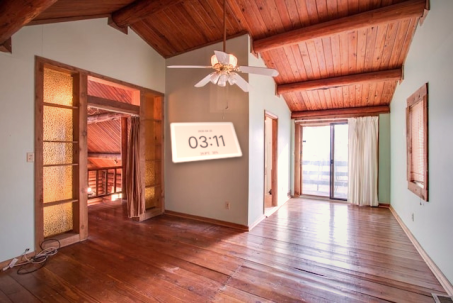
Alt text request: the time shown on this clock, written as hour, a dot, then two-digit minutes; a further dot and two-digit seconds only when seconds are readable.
3.11
